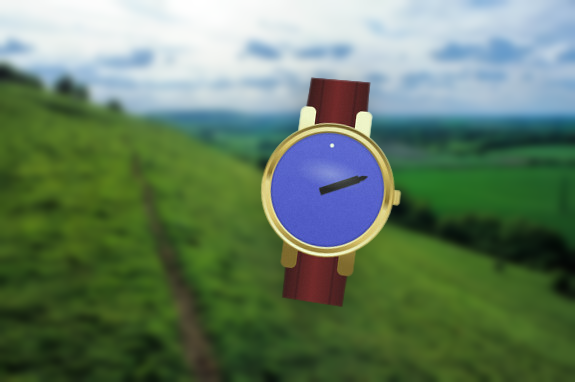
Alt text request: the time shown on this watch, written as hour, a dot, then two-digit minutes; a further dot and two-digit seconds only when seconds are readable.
2.11
